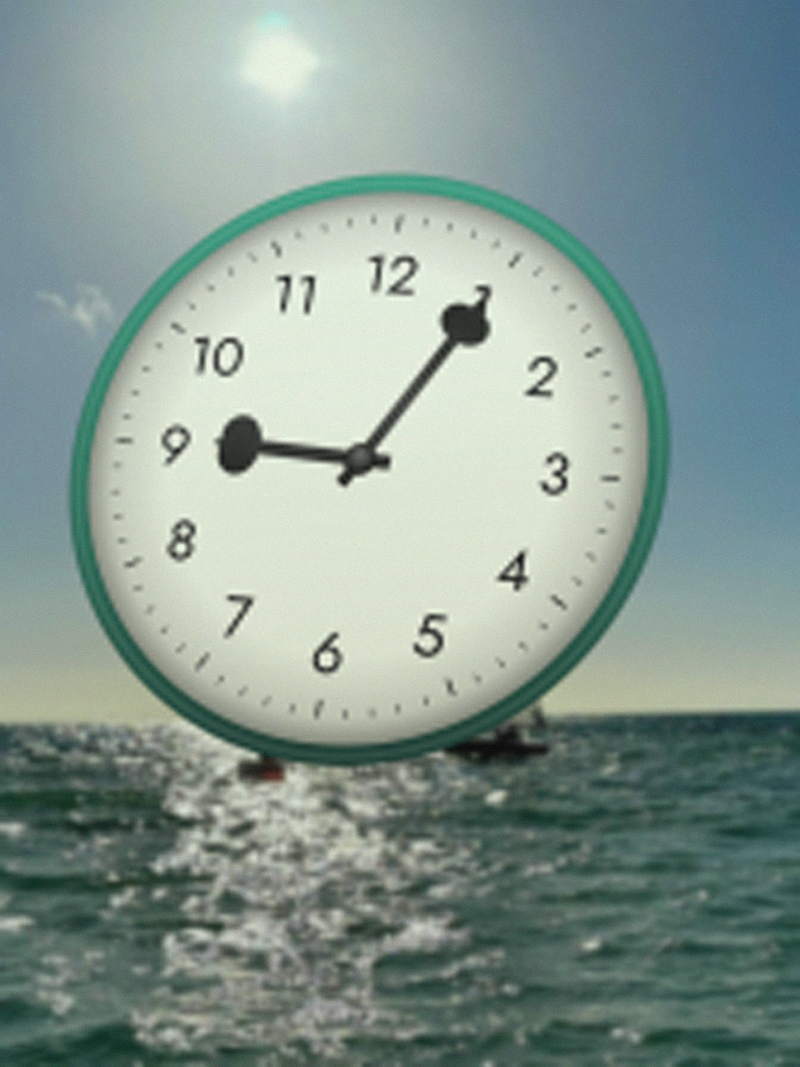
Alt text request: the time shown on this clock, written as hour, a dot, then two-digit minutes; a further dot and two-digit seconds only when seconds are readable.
9.05
